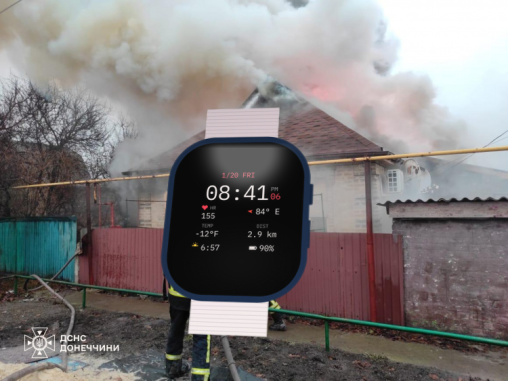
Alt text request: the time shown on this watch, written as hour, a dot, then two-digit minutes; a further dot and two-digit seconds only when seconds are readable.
8.41.06
